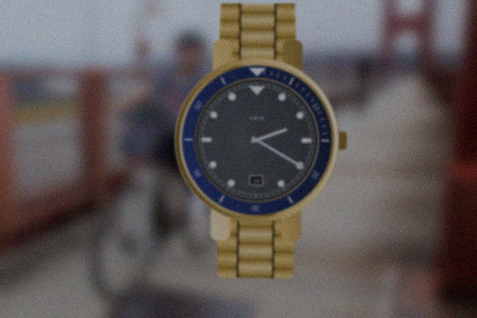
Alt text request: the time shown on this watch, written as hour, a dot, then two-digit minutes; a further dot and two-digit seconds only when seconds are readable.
2.20
